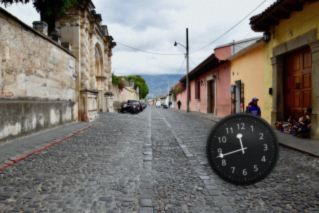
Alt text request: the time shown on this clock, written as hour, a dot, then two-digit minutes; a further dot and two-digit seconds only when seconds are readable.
11.43
